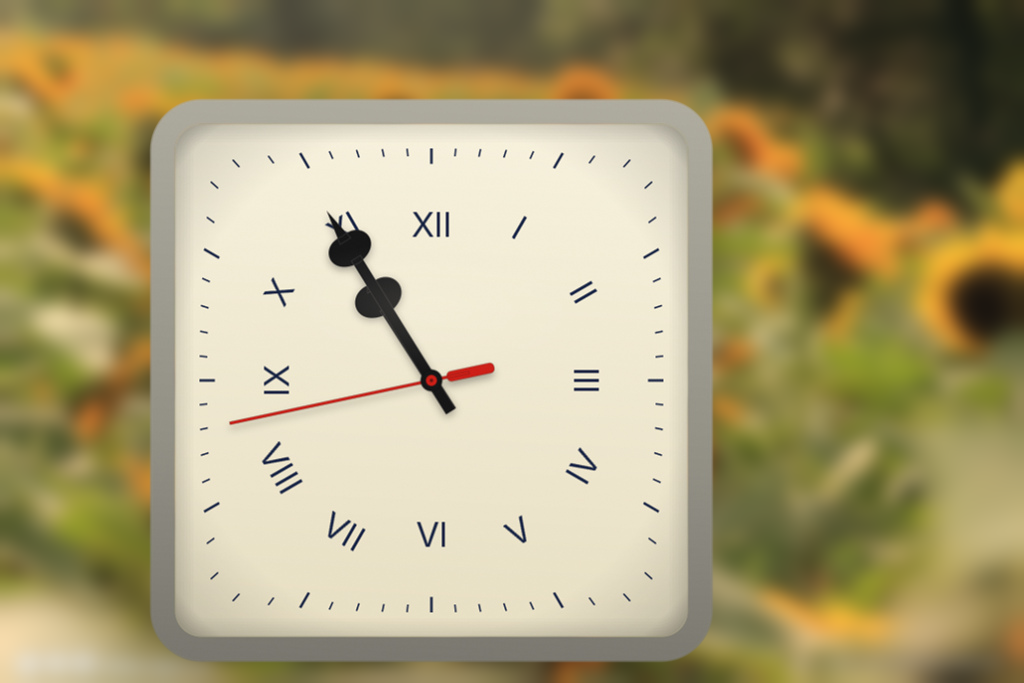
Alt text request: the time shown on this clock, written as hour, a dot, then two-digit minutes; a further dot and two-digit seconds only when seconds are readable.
10.54.43
